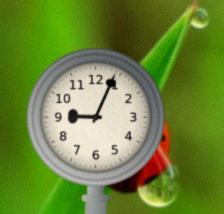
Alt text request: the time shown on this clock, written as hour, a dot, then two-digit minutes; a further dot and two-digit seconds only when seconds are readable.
9.04
